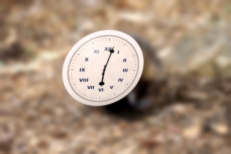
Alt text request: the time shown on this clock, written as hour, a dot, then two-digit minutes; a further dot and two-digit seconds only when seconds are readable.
6.02
